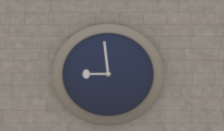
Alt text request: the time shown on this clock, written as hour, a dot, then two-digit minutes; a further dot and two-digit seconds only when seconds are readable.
8.59
